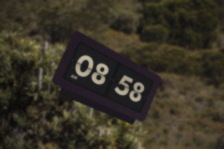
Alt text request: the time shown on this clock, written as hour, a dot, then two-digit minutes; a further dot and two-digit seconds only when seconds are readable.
8.58
